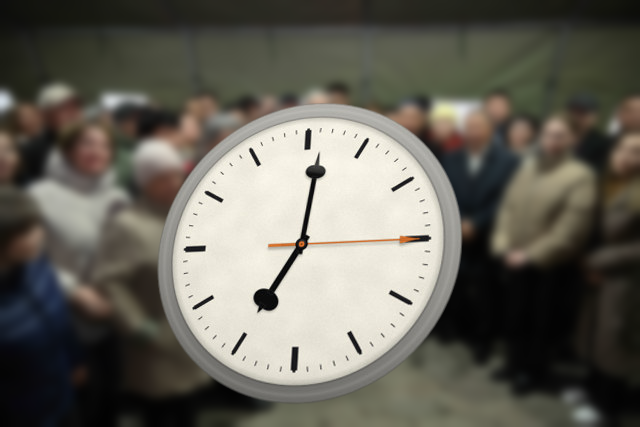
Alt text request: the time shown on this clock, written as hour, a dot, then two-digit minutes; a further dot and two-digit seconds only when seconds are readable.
7.01.15
